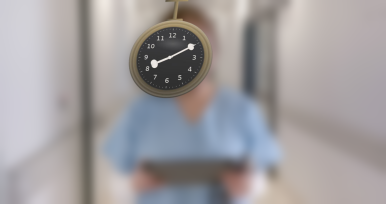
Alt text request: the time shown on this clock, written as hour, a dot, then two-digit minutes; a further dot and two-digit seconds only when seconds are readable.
8.10
